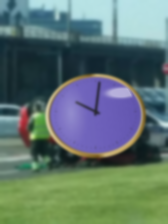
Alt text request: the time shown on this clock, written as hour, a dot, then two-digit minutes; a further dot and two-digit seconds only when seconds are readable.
10.01
